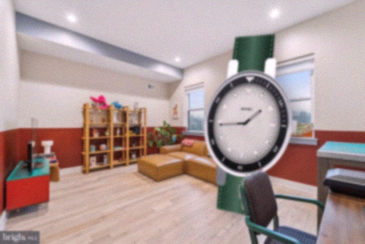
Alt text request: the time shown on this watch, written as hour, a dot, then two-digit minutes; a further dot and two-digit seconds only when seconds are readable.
1.44
